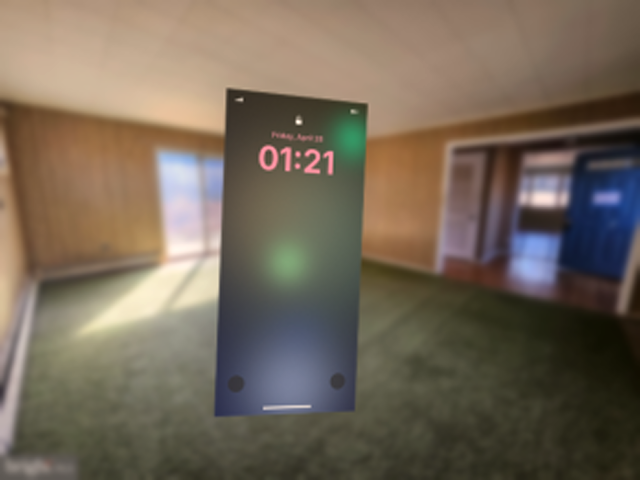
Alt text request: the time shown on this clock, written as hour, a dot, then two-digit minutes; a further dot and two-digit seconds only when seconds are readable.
1.21
